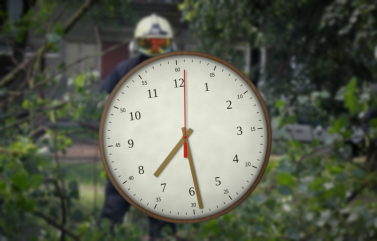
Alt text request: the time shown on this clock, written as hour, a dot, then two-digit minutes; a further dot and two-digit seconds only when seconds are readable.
7.29.01
